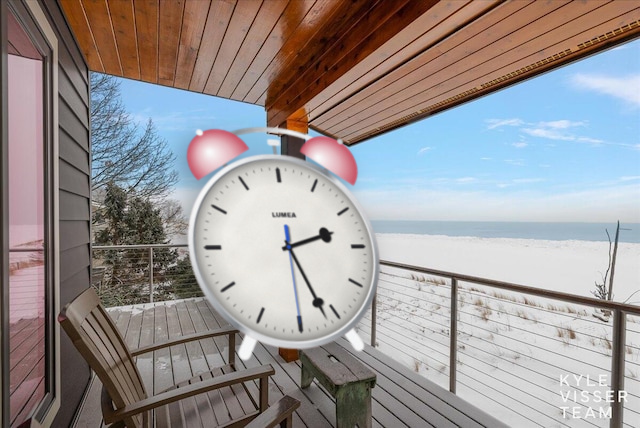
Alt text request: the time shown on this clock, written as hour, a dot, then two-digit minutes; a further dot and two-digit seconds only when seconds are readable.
2.26.30
